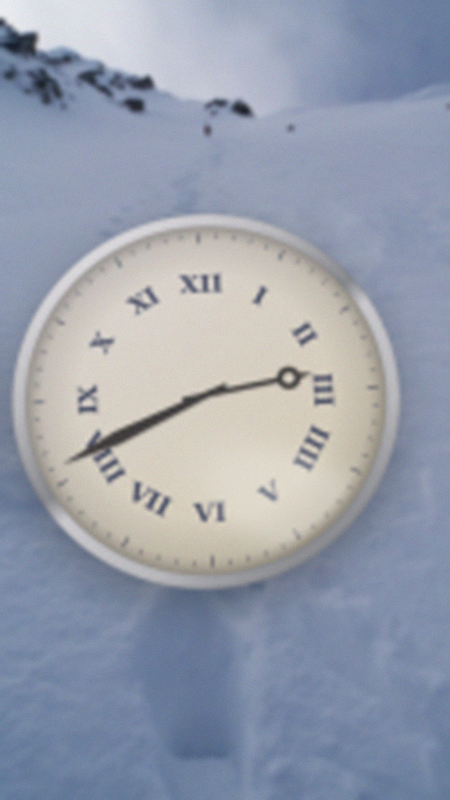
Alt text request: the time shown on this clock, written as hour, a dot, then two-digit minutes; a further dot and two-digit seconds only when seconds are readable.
2.41
